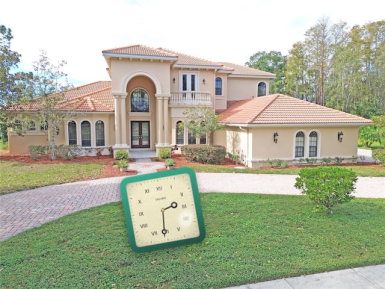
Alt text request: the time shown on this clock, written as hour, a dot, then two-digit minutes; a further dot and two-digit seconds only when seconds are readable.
2.31
